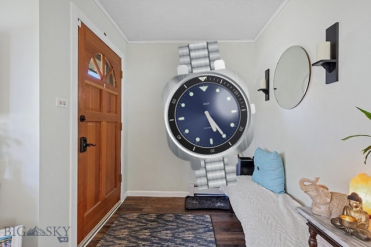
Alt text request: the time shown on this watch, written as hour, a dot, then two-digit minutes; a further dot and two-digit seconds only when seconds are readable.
5.25
